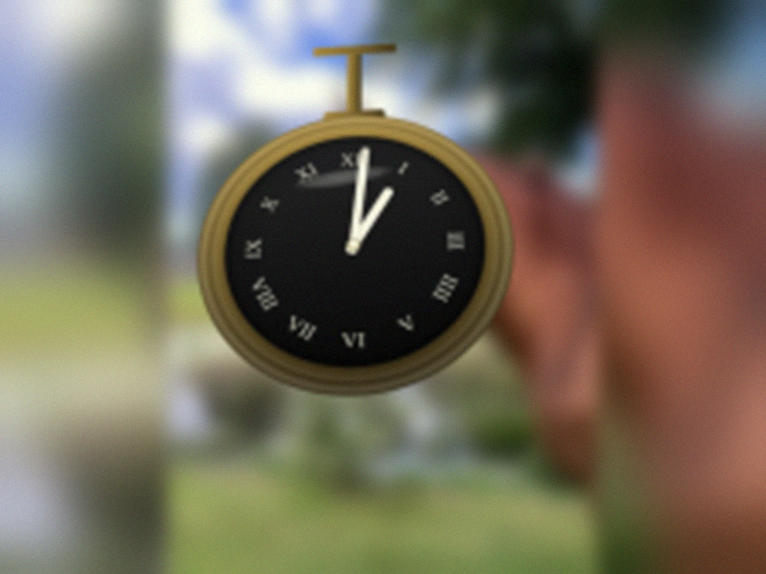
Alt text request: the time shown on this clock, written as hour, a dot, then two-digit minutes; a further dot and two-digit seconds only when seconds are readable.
1.01
